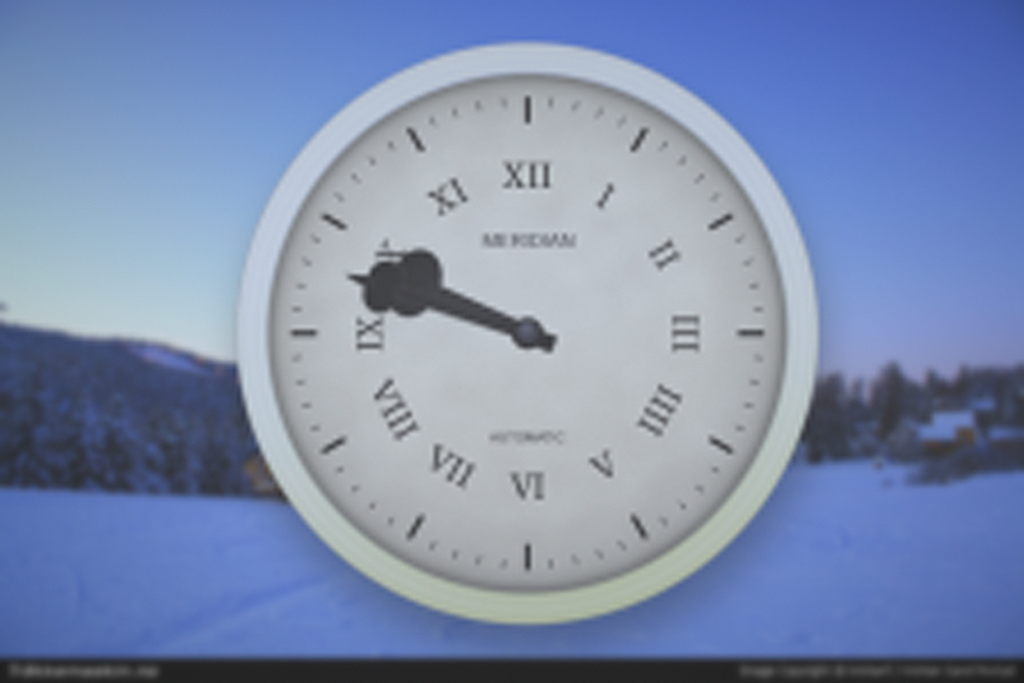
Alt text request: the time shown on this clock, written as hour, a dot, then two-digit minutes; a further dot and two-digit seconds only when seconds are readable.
9.48
